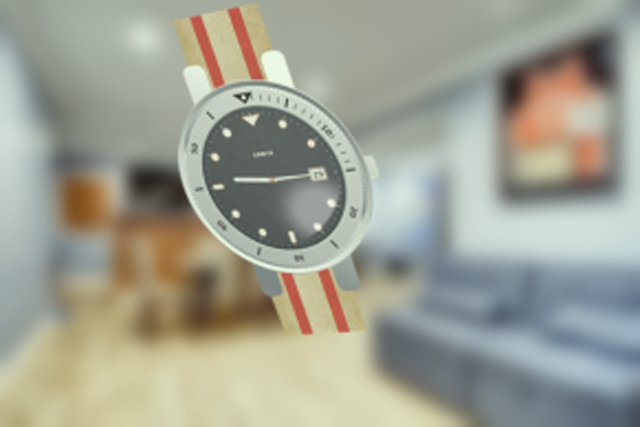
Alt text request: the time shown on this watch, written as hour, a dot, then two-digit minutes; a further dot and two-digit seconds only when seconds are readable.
9.15
